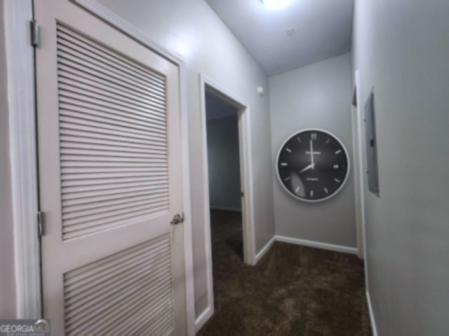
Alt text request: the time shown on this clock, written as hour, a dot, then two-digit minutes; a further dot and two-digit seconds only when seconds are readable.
7.59
